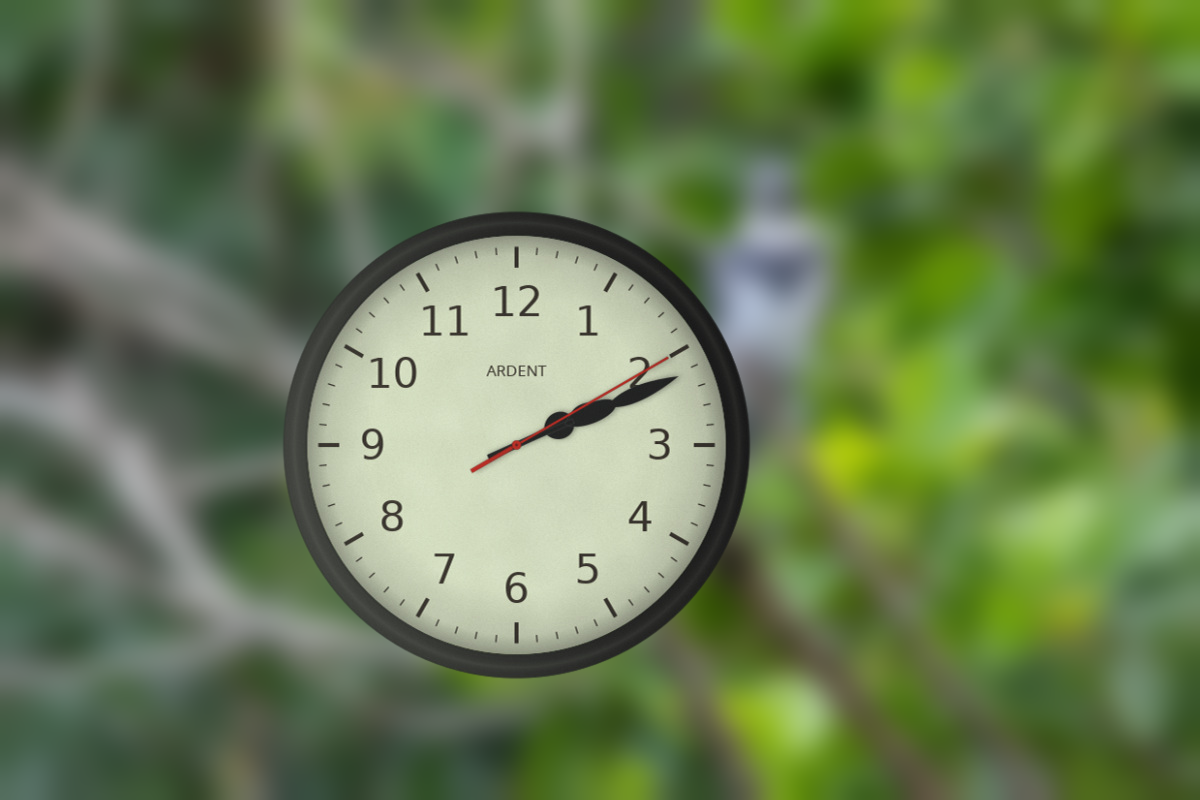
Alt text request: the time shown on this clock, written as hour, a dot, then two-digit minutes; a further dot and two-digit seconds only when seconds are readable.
2.11.10
